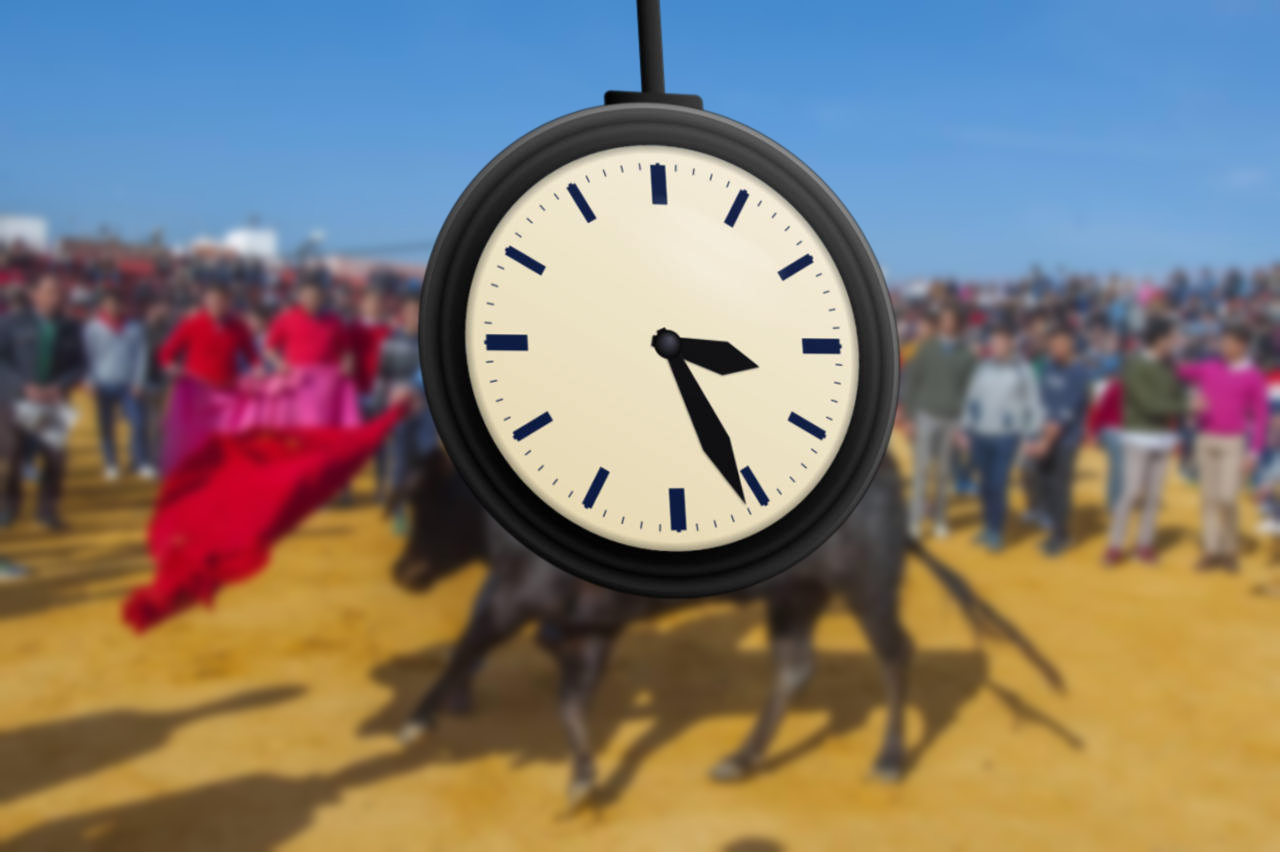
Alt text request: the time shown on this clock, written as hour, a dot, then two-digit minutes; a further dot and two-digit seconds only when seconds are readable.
3.26
